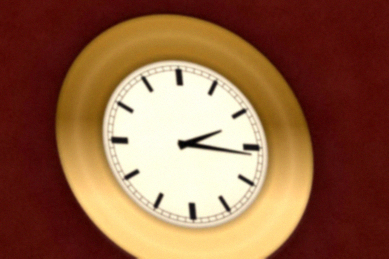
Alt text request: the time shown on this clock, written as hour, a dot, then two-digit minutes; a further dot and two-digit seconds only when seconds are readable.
2.16
